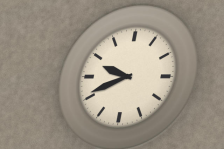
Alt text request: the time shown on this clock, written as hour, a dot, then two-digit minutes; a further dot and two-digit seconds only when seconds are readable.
9.41
